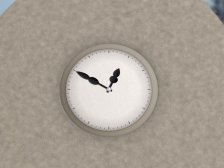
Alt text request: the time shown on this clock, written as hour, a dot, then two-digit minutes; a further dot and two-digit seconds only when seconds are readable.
12.50
